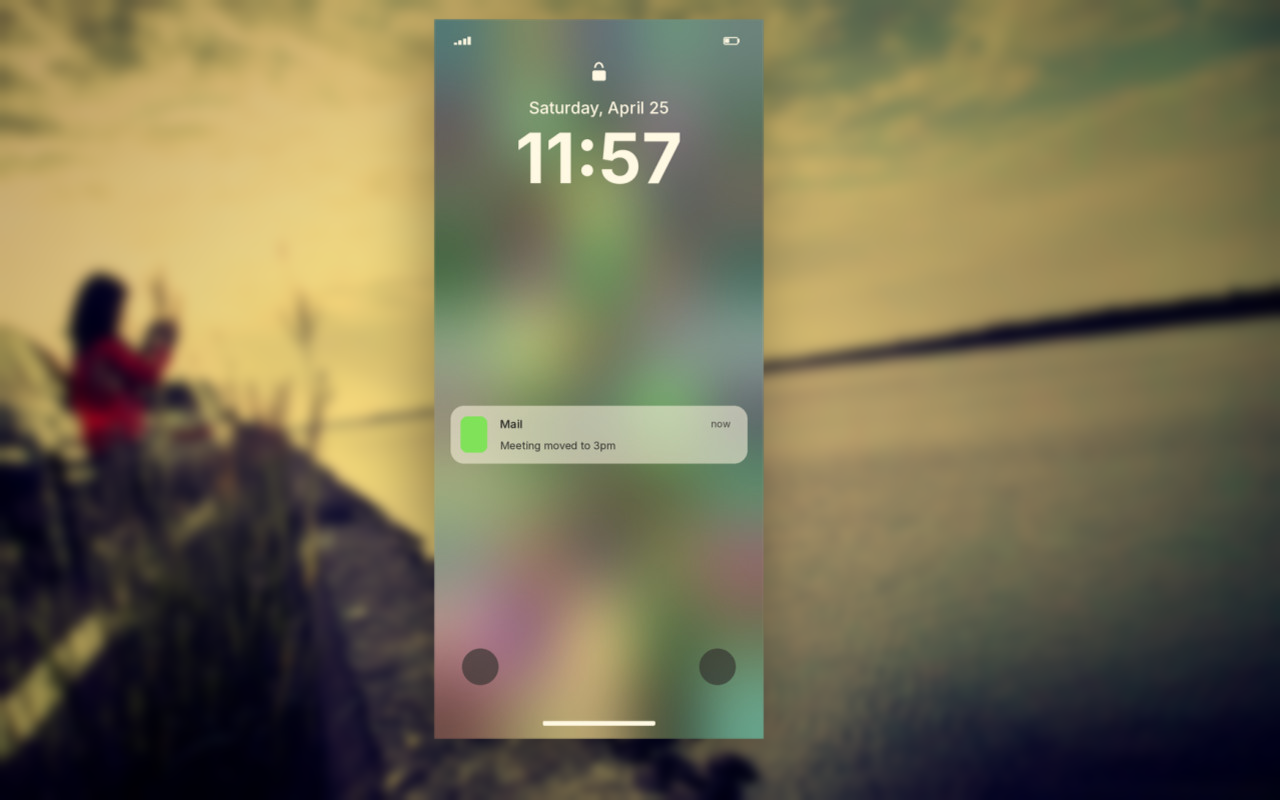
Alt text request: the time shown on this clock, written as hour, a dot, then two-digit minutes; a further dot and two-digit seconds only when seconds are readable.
11.57
